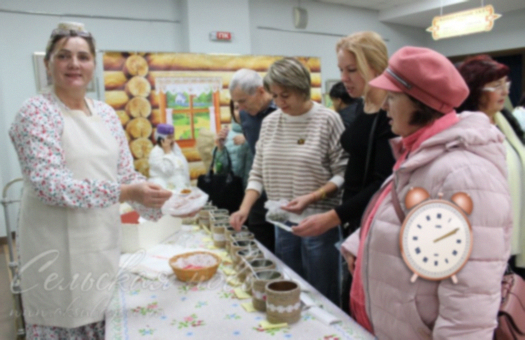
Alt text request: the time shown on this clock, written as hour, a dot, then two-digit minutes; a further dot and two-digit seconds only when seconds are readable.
2.10
